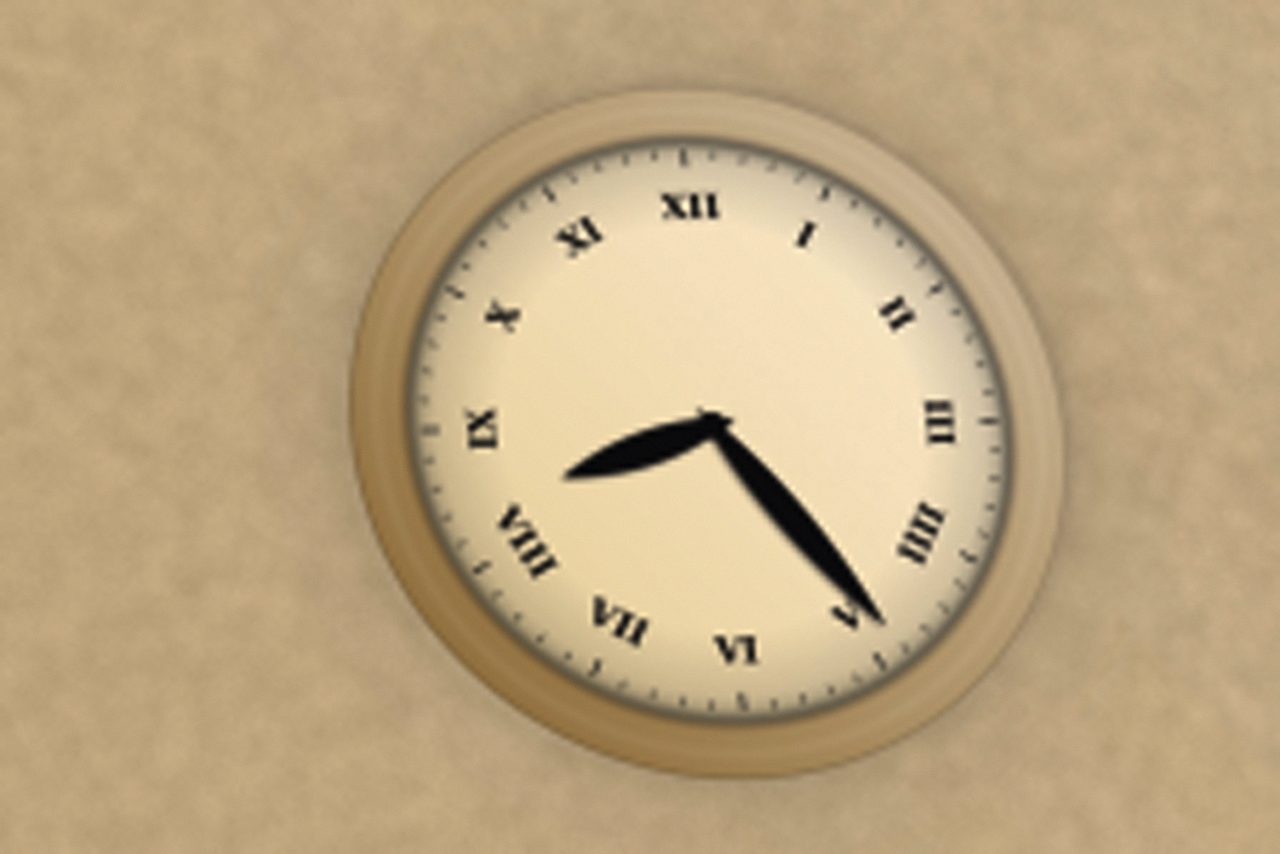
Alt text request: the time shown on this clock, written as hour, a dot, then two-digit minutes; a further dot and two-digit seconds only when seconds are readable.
8.24
